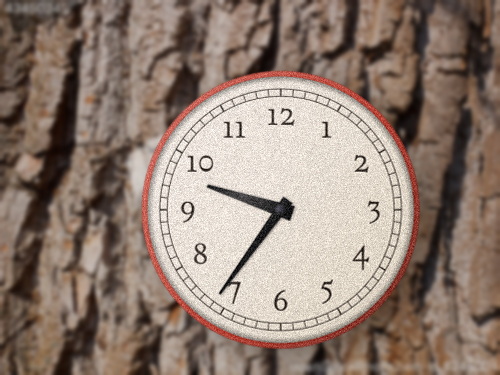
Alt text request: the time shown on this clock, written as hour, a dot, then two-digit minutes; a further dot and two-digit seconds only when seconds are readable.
9.36
